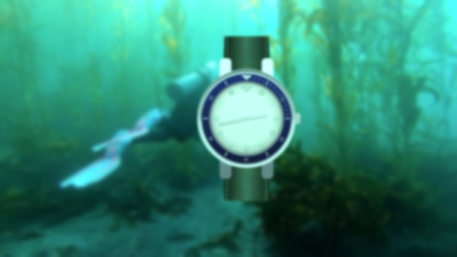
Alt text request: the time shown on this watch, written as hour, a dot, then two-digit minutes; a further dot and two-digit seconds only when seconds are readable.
2.43
